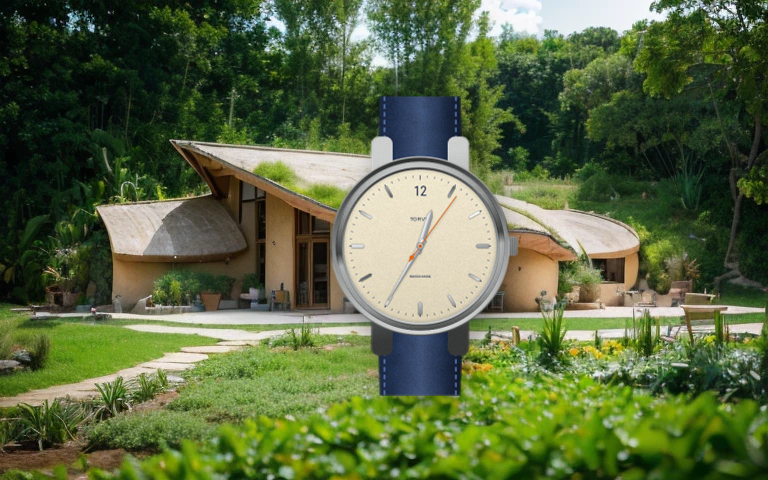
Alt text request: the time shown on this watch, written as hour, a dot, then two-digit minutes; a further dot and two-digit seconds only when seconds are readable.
12.35.06
